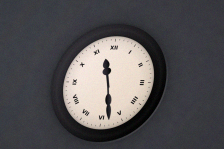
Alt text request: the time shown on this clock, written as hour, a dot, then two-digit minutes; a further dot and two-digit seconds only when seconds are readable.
11.28
